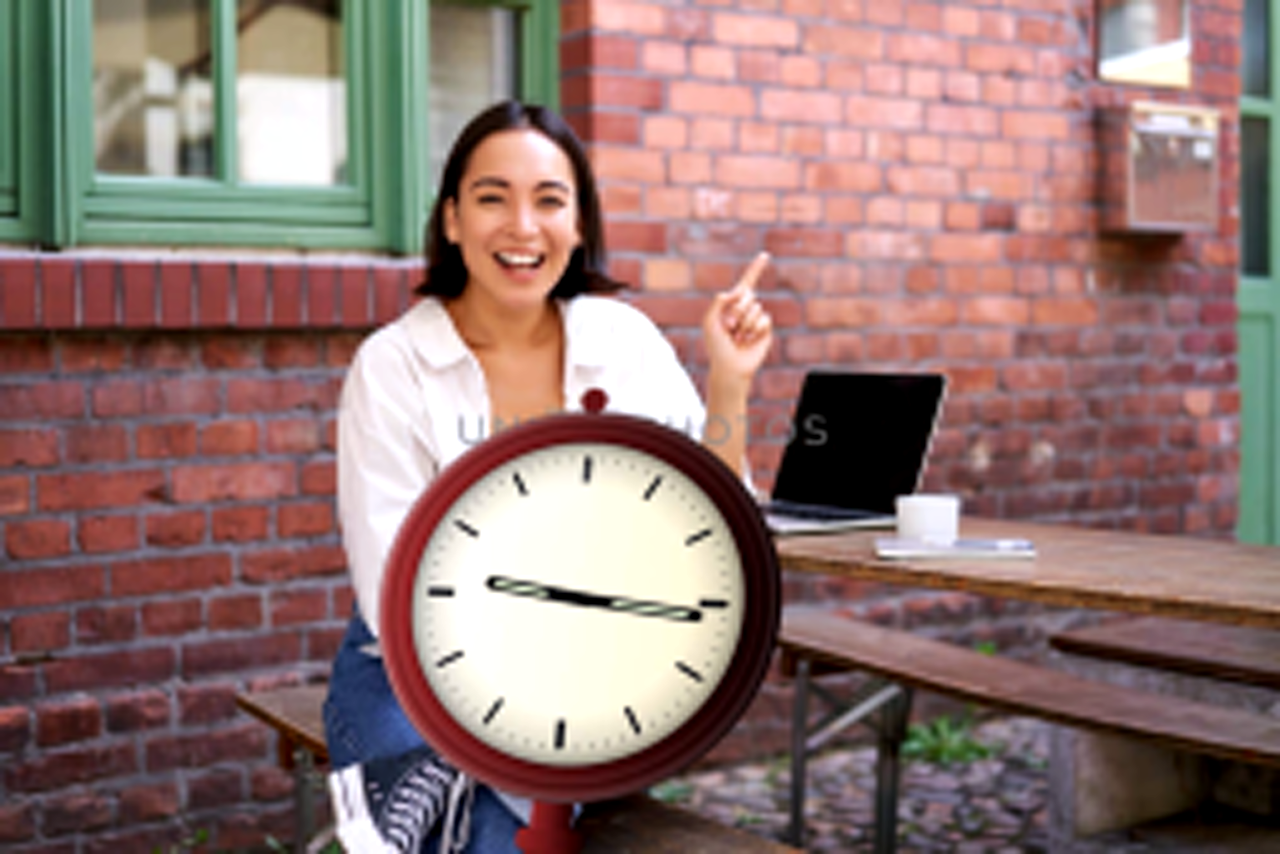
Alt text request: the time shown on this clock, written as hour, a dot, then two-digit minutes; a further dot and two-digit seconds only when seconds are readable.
9.16
